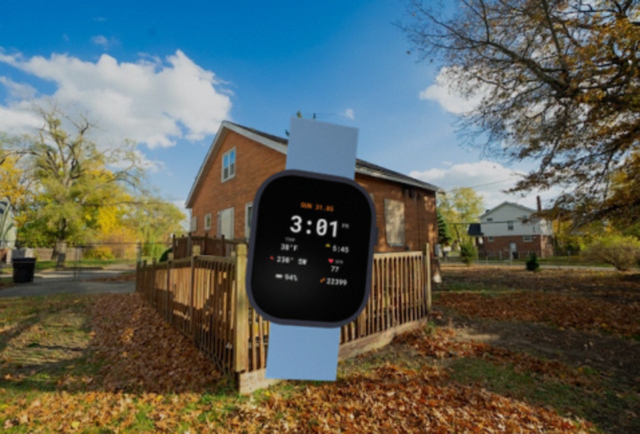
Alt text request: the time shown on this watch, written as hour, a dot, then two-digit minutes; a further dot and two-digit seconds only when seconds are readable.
3.01
